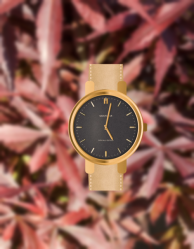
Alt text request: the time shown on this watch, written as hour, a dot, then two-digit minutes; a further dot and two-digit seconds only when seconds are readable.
5.02
